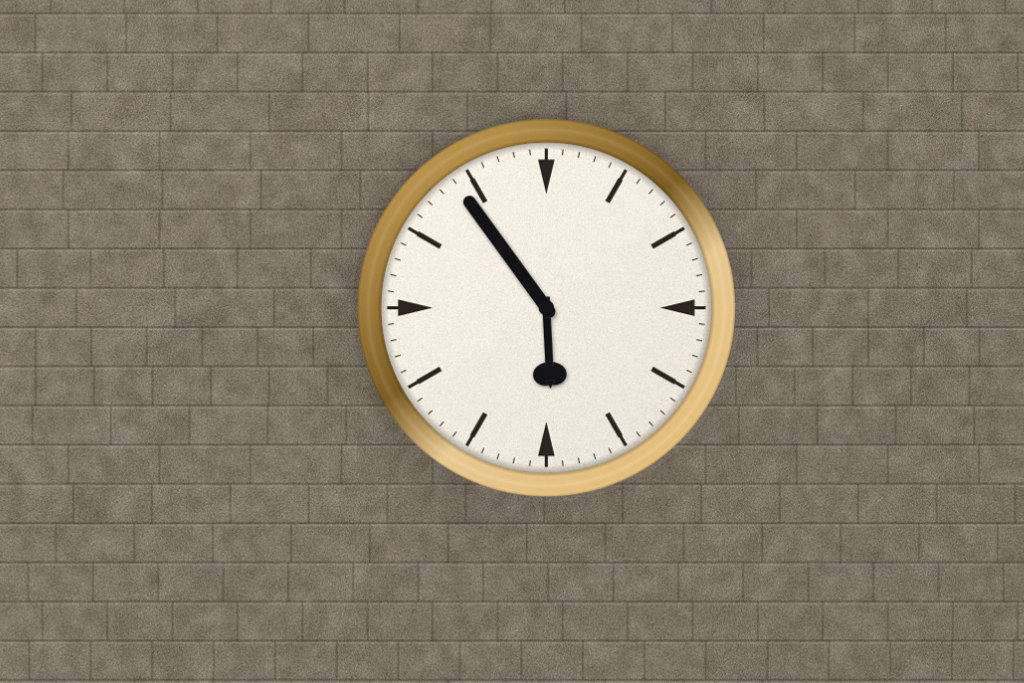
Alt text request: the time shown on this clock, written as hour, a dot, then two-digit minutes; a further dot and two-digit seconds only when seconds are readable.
5.54
